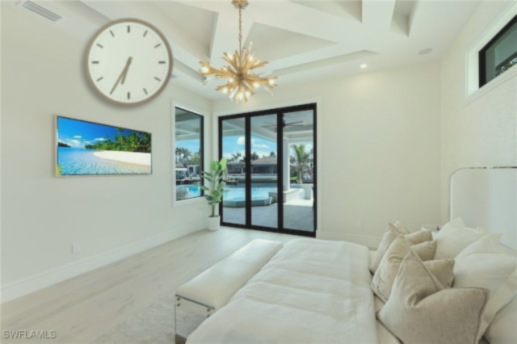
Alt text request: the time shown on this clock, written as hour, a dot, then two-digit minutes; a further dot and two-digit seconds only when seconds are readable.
6.35
